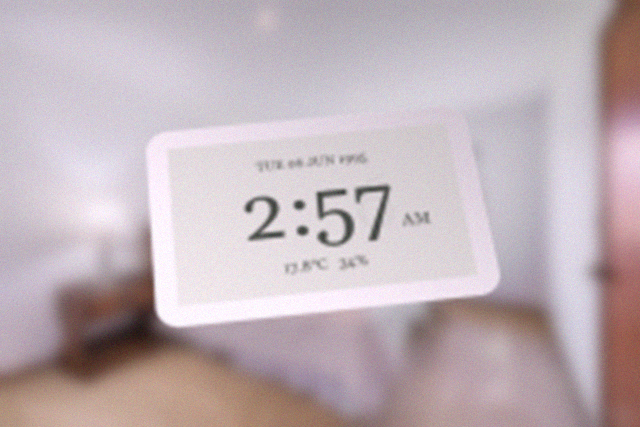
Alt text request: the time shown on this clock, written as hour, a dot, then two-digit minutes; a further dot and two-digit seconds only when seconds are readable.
2.57
